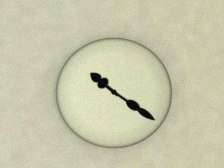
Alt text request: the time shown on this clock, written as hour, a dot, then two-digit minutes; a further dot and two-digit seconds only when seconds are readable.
10.21
